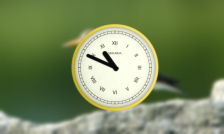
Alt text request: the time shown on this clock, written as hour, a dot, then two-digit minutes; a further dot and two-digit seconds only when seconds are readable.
10.49
